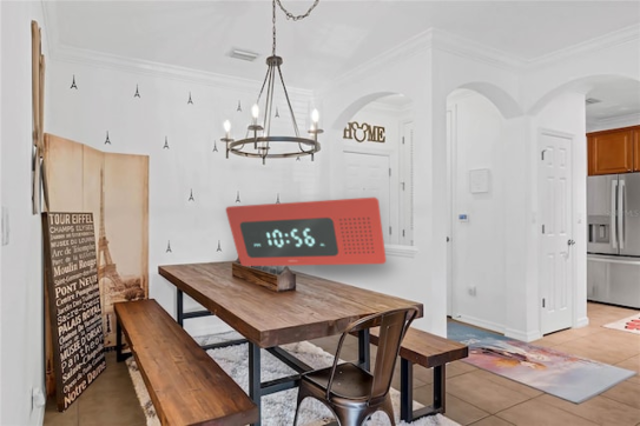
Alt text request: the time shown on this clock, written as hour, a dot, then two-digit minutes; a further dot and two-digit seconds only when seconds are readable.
10.56
